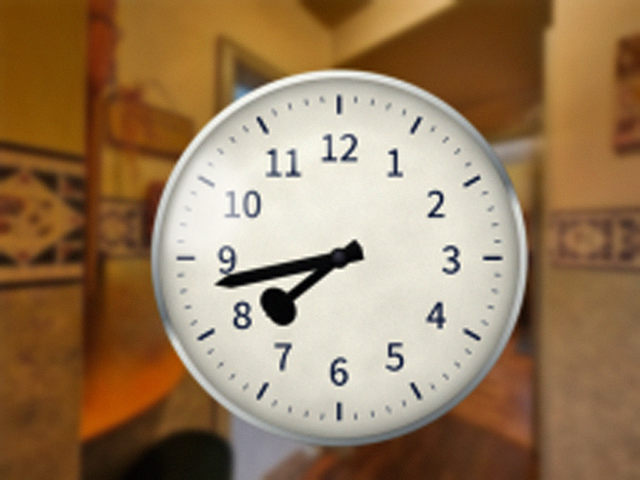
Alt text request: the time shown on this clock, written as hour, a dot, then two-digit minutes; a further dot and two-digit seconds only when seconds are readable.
7.43
